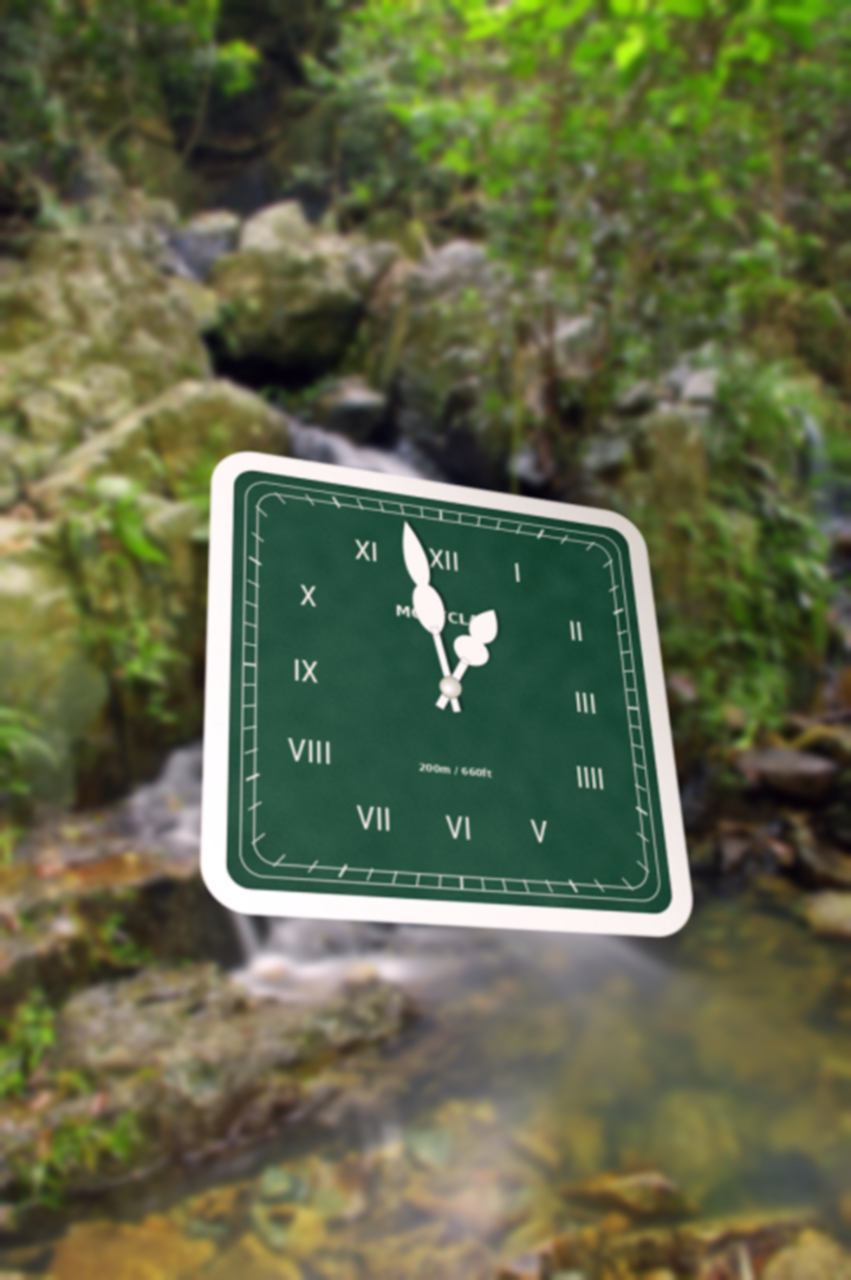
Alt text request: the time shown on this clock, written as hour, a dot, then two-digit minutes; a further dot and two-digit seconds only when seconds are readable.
12.58
